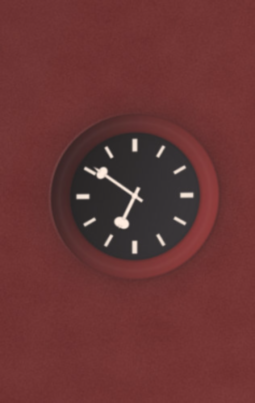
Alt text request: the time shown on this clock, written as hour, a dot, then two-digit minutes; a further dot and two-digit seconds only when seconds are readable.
6.51
